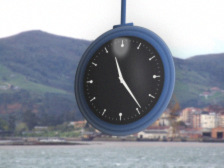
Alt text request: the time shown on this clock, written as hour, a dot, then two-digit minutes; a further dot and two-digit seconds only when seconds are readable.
11.24
